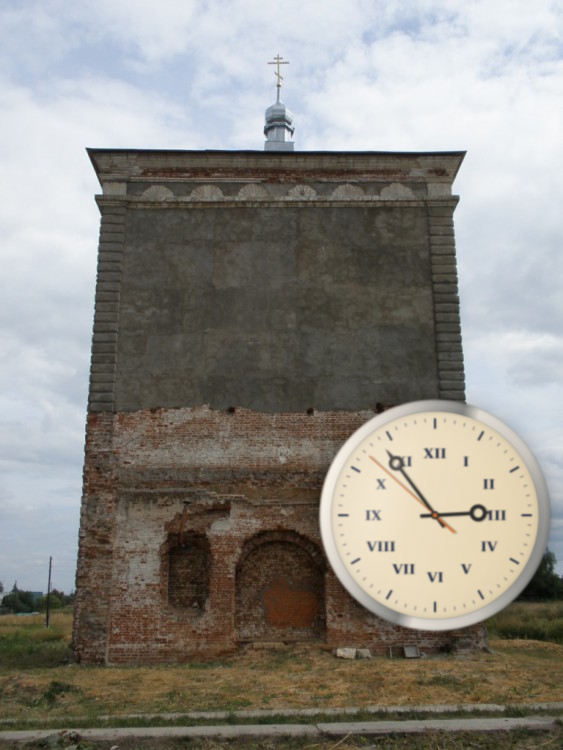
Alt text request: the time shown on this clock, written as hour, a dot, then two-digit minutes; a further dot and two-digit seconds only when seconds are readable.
2.53.52
